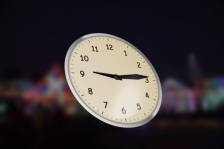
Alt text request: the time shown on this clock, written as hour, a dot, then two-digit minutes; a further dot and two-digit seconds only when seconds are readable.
9.14
